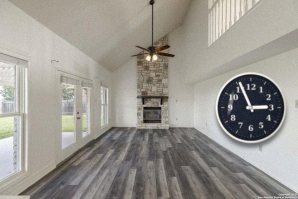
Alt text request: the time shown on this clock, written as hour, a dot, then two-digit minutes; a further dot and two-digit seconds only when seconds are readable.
2.56
